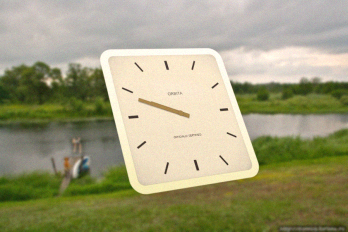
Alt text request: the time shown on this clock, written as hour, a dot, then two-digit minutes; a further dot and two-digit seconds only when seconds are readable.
9.49
